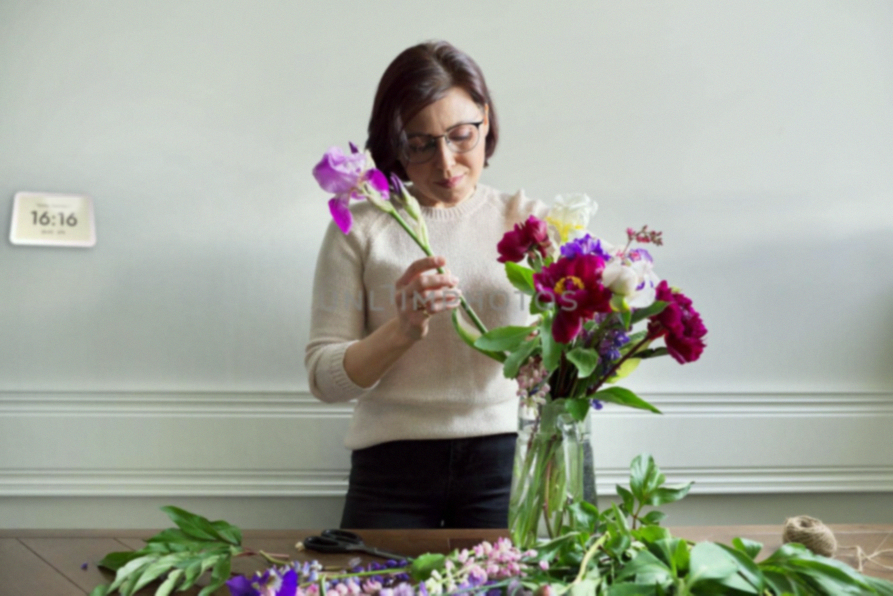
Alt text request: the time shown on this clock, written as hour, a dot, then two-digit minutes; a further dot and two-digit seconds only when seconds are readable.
16.16
